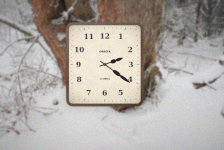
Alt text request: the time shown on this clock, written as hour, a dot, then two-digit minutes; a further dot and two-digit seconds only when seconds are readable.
2.21
